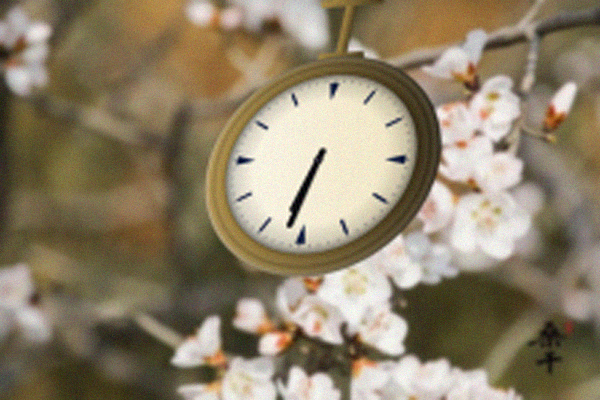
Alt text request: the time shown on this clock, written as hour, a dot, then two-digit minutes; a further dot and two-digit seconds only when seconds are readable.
6.32
